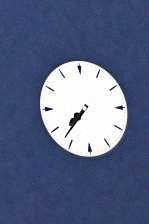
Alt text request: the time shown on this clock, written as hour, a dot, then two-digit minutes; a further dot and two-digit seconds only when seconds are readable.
7.37
